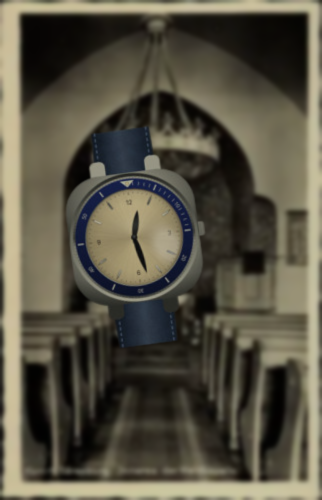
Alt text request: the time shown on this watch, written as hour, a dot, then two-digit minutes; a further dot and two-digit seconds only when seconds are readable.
12.28
